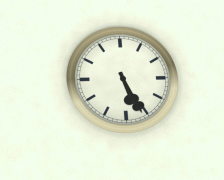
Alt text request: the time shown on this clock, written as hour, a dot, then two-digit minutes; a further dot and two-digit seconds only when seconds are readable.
5.26
